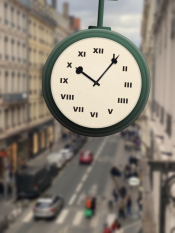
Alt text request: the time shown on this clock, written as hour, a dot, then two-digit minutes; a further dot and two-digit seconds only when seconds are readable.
10.06
